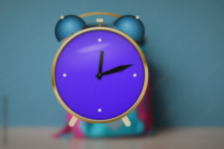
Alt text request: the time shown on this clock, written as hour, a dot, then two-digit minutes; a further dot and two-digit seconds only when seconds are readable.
12.12
